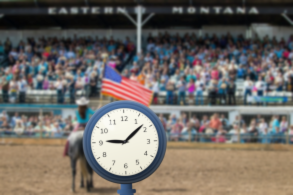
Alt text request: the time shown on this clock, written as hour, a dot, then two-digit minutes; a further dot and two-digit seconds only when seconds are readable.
9.08
